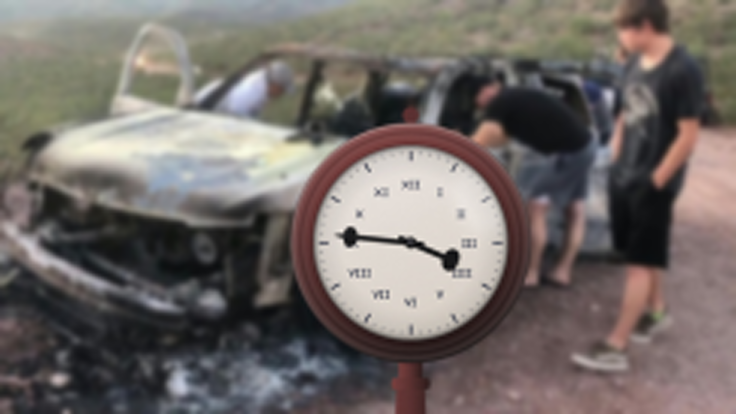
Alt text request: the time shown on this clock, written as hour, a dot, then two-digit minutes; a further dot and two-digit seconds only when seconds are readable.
3.46
